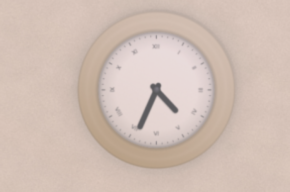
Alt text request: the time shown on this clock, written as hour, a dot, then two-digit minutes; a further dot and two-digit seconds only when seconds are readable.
4.34
